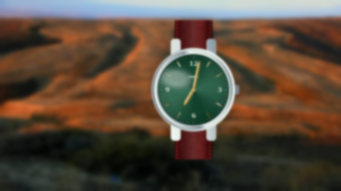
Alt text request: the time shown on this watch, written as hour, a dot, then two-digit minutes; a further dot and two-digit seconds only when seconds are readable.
7.02
